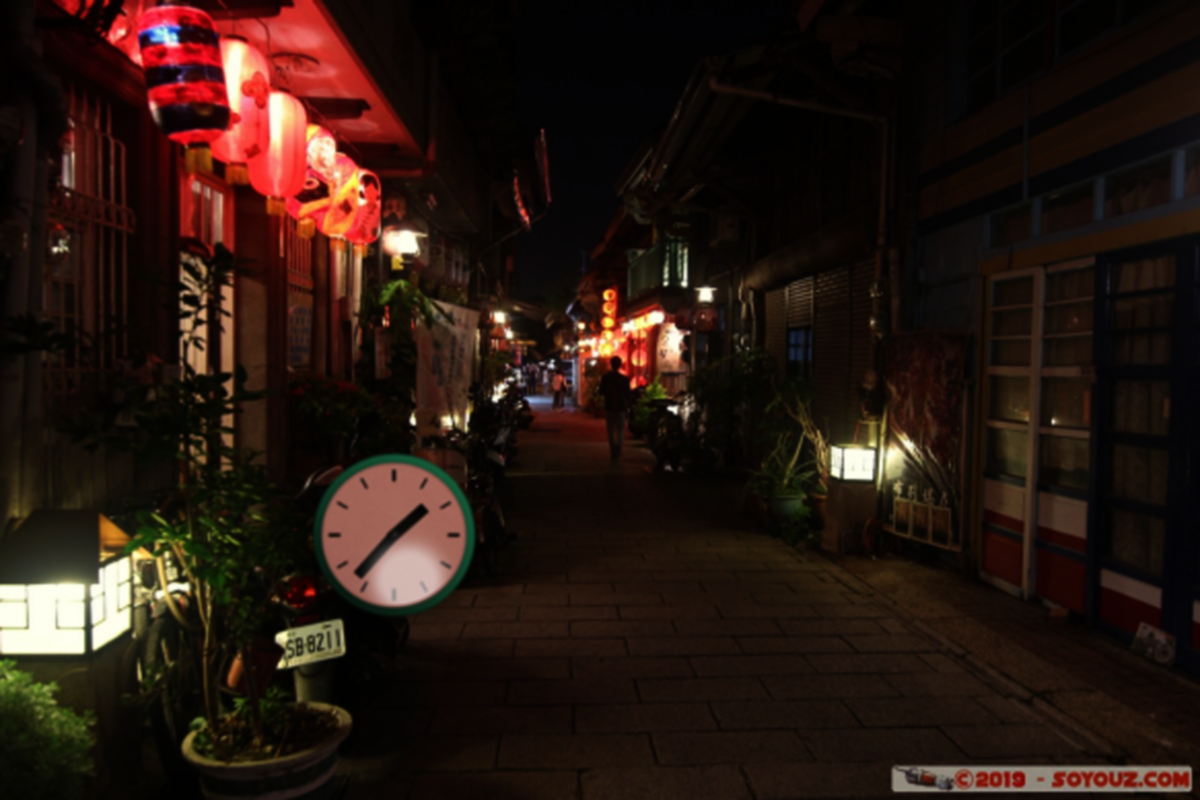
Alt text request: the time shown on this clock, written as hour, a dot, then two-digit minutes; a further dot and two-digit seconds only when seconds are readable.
1.37
